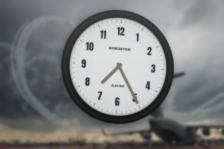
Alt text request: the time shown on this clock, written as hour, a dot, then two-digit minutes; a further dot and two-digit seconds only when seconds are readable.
7.25
